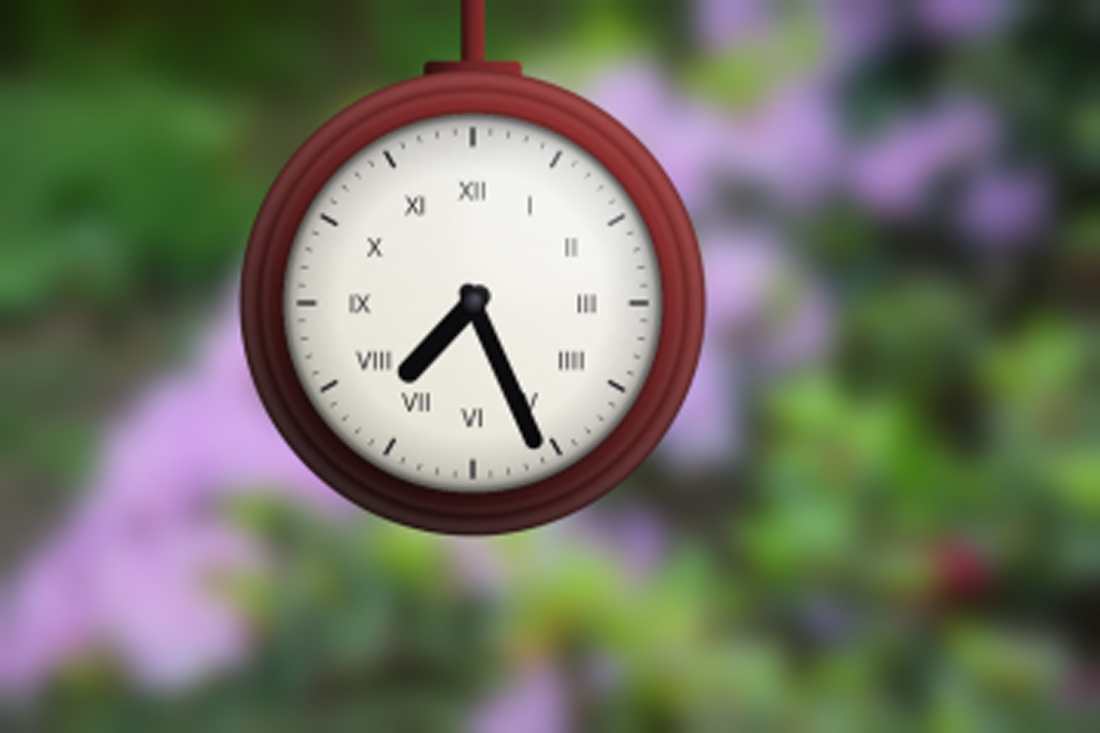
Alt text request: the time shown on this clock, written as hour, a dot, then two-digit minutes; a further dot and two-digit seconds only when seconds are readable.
7.26
